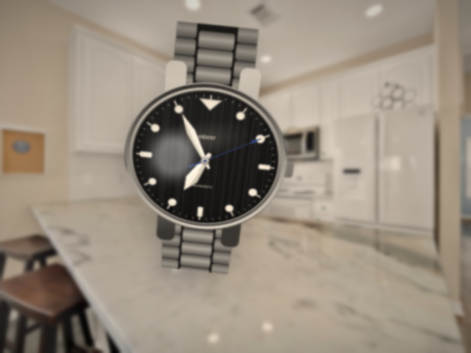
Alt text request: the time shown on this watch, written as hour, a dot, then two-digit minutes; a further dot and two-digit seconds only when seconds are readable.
6.55.10
